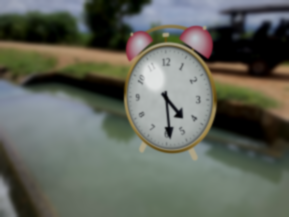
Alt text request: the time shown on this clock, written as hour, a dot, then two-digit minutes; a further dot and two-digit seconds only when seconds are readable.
4.29
